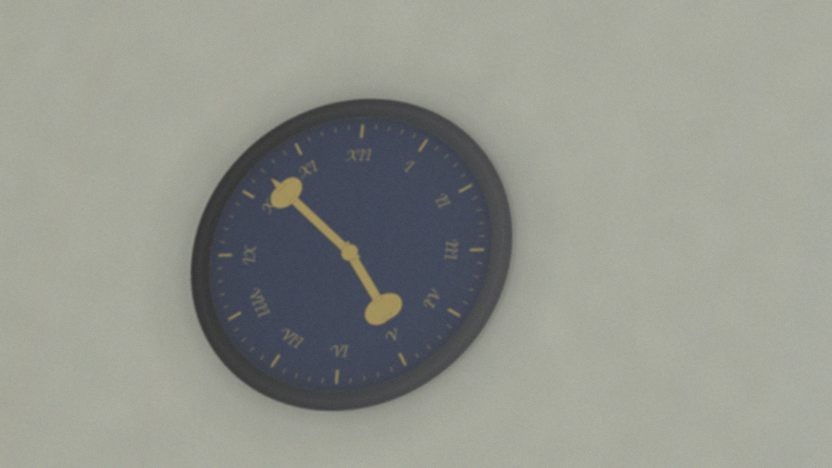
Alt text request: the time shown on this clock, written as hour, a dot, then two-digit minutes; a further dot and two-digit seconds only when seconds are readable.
4.52
